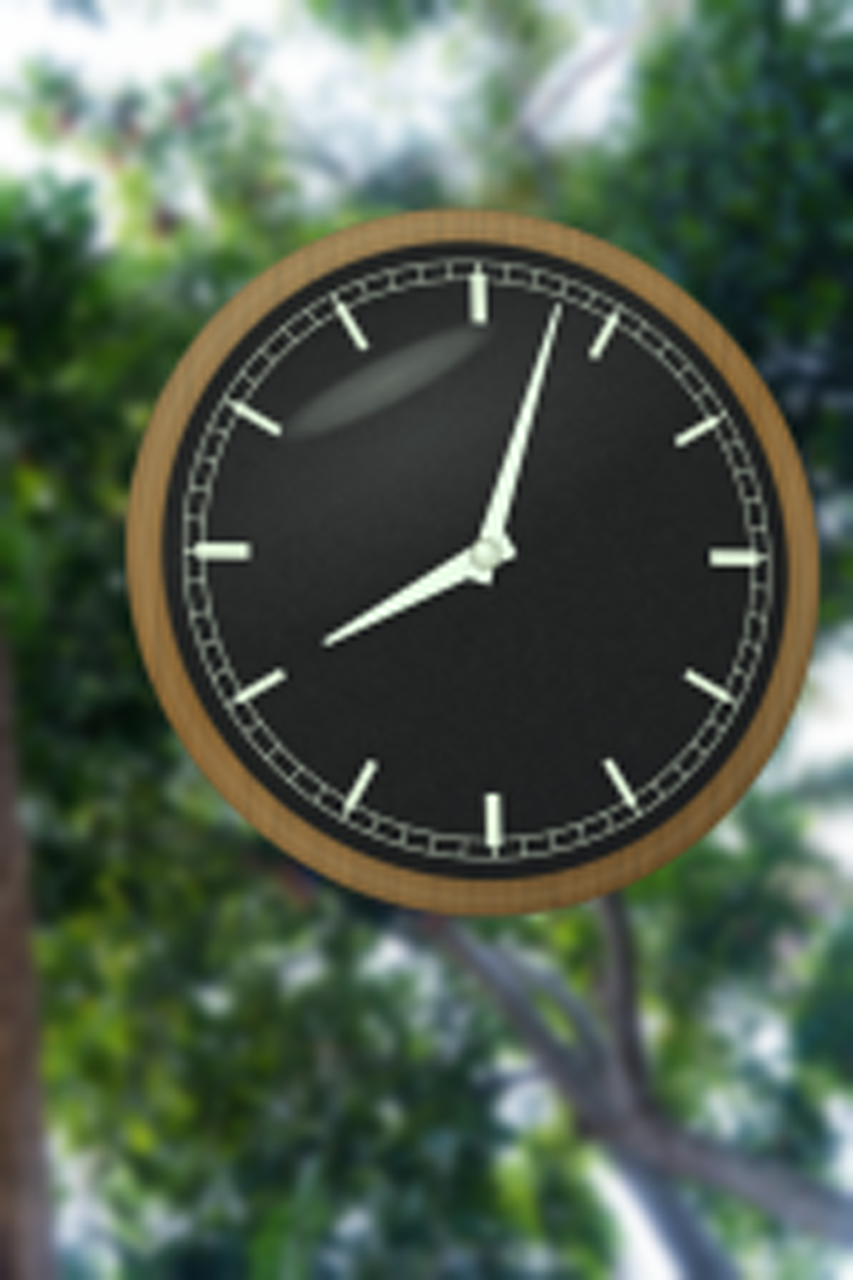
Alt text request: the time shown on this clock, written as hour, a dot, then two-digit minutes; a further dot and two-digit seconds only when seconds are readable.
8.03
